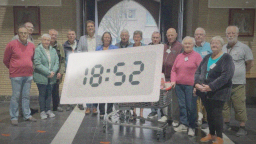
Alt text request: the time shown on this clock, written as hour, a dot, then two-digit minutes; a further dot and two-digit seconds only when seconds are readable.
18.52
